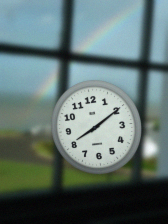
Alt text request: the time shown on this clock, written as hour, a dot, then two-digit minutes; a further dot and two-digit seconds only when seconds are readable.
8.10
